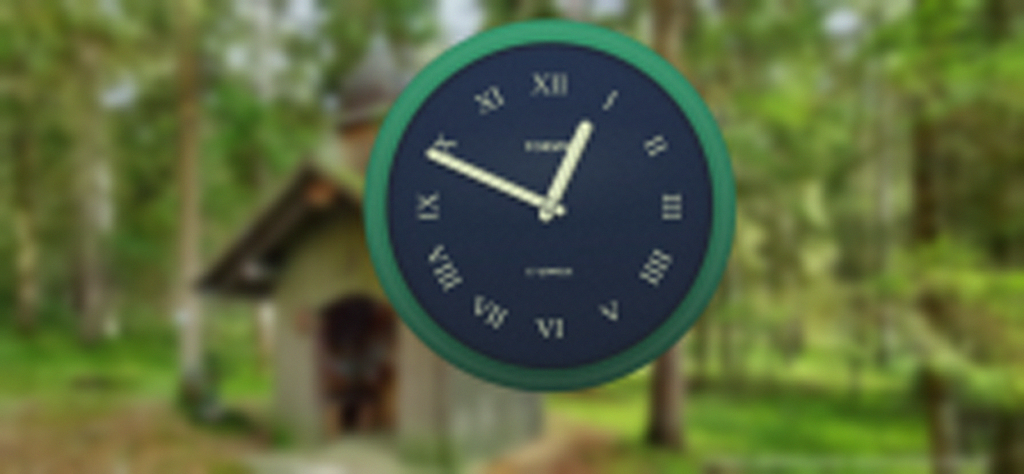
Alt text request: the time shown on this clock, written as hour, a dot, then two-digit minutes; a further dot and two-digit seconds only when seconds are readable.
12.49
